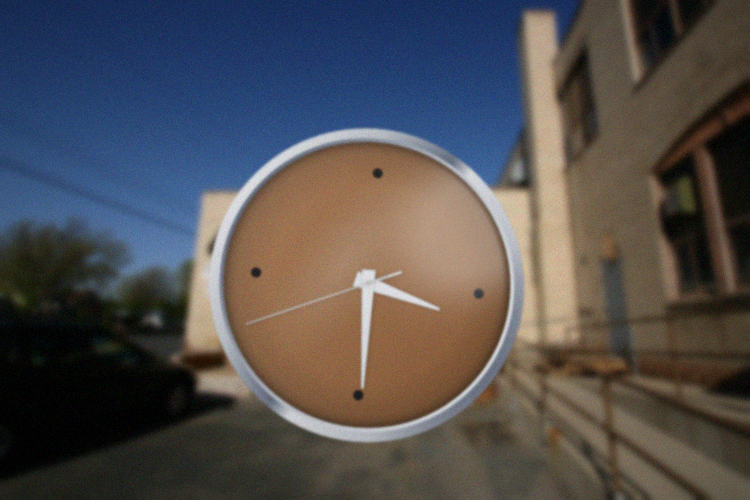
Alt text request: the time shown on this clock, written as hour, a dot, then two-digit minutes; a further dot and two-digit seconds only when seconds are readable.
3.29.41
